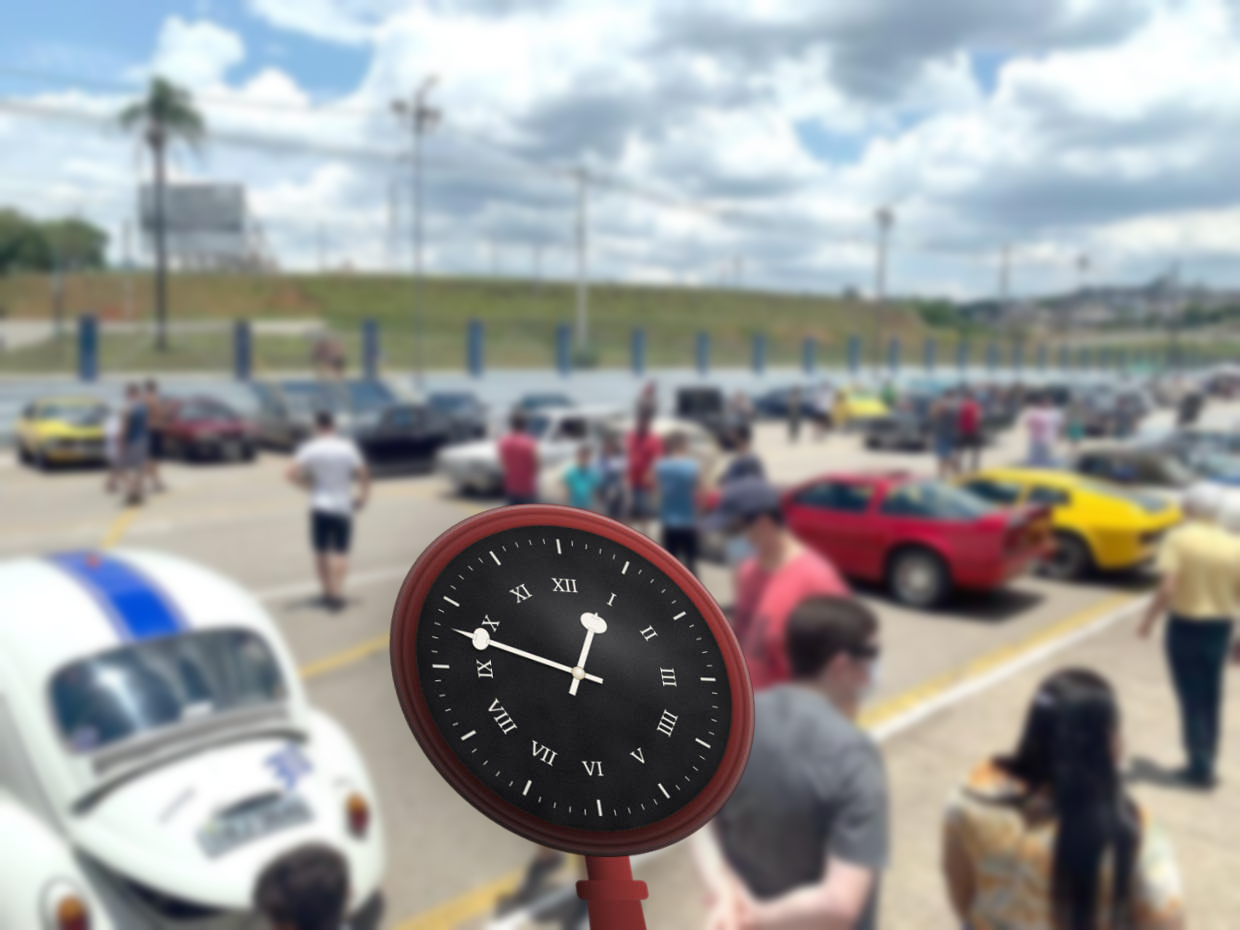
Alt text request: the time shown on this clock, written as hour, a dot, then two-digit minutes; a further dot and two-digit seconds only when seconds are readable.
12.48
